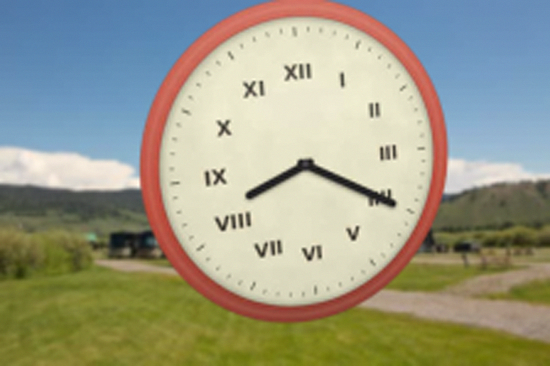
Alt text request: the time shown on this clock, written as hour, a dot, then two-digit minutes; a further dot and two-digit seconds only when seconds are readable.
8.20
